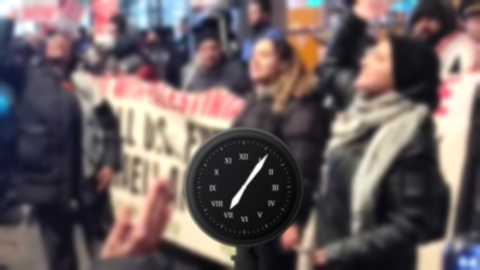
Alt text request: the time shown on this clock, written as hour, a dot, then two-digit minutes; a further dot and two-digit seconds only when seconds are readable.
7.06
